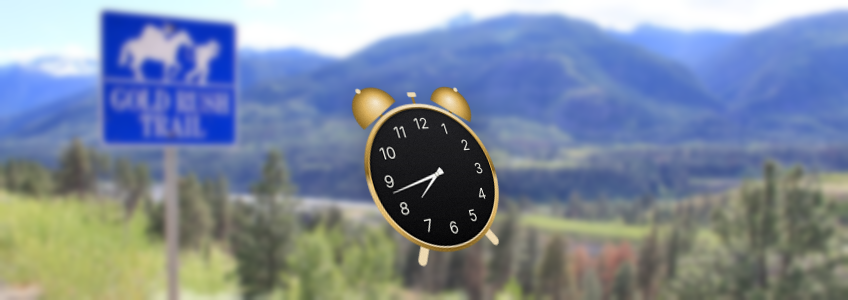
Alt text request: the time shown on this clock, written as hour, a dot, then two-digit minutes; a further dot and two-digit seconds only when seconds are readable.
7.43
